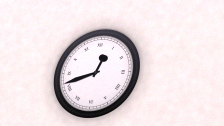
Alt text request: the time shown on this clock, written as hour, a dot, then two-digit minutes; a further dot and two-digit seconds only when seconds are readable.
12.42
